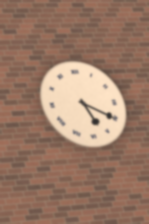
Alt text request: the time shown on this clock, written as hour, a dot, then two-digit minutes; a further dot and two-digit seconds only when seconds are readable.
5.20
